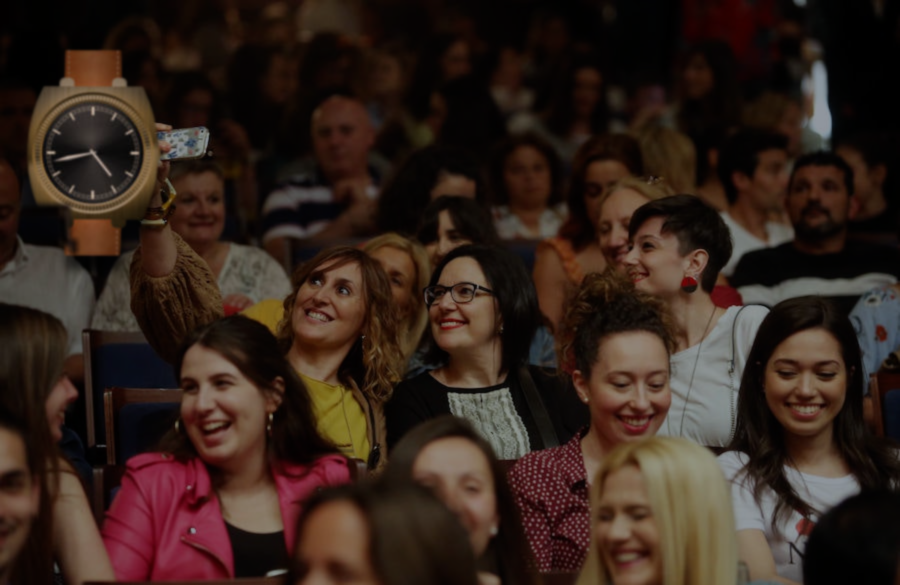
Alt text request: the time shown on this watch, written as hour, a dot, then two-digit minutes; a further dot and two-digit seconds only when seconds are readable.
4.43
